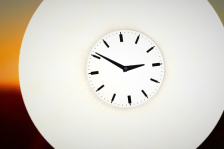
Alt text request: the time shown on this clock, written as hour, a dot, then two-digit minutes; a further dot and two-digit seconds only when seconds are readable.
2.51
